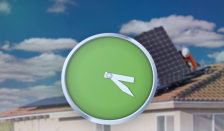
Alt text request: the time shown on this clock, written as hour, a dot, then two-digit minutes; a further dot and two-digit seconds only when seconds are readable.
3.22
